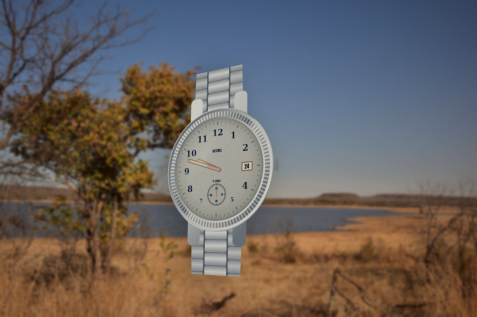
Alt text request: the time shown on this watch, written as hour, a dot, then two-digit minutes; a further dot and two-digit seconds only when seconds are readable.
9.48
